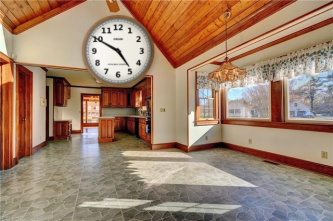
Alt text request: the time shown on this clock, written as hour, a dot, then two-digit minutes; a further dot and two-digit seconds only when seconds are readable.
4.50
